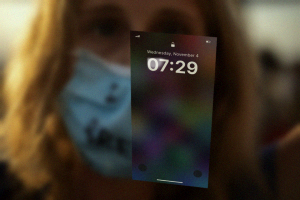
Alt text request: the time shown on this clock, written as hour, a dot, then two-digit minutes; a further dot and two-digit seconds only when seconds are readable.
7.29
